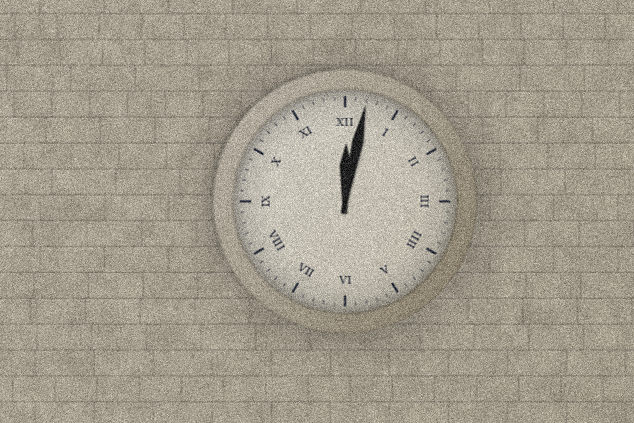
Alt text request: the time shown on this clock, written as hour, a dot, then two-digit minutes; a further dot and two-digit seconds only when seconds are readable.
12.02
